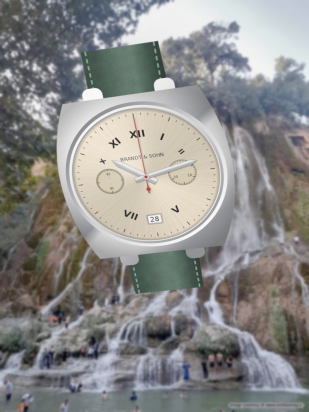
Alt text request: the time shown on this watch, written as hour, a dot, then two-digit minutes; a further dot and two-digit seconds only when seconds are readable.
10.13
